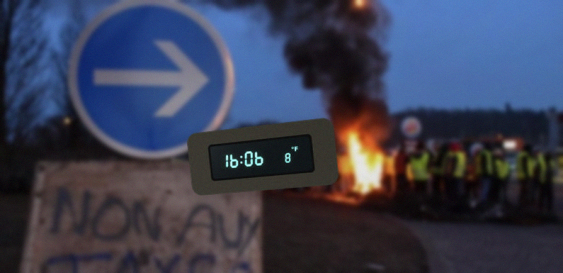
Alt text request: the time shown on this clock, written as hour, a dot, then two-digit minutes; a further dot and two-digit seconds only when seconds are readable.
16.06
